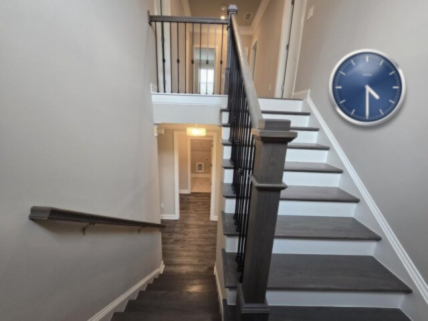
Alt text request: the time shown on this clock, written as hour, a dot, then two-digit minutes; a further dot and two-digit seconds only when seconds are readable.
4.30
